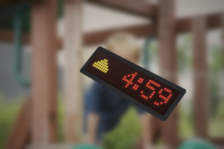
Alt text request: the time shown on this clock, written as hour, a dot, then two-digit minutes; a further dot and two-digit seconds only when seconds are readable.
4.59
